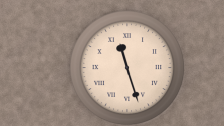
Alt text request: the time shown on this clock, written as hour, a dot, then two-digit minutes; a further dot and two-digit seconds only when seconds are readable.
11.27
